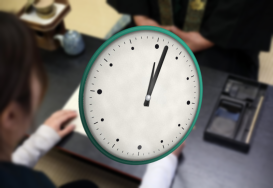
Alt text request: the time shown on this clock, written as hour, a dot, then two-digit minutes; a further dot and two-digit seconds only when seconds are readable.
12.02
